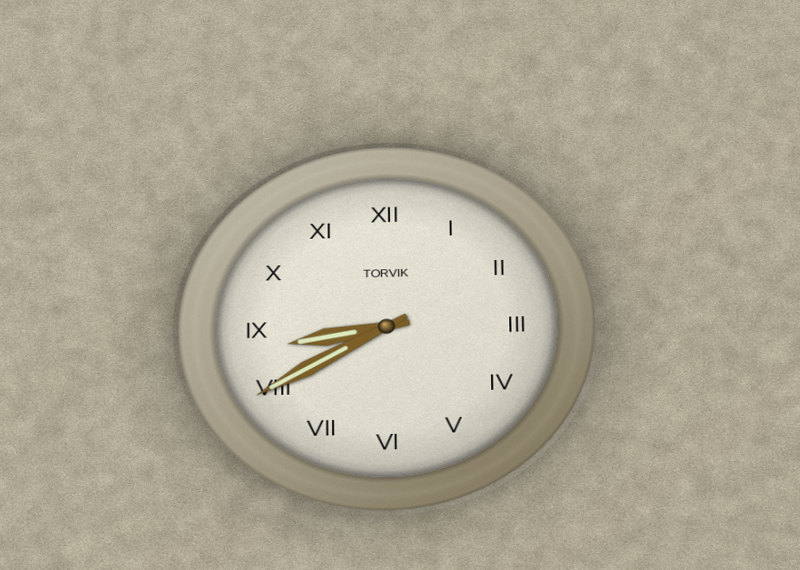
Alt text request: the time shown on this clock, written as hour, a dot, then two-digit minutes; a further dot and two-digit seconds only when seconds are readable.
8.40
